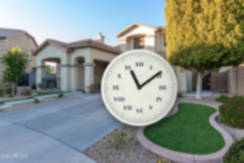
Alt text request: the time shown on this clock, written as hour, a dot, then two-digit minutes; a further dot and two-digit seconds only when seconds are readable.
11.09
